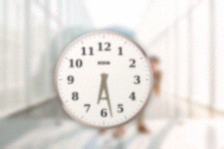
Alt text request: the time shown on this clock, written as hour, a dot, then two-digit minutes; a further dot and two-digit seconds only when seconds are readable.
6.28
